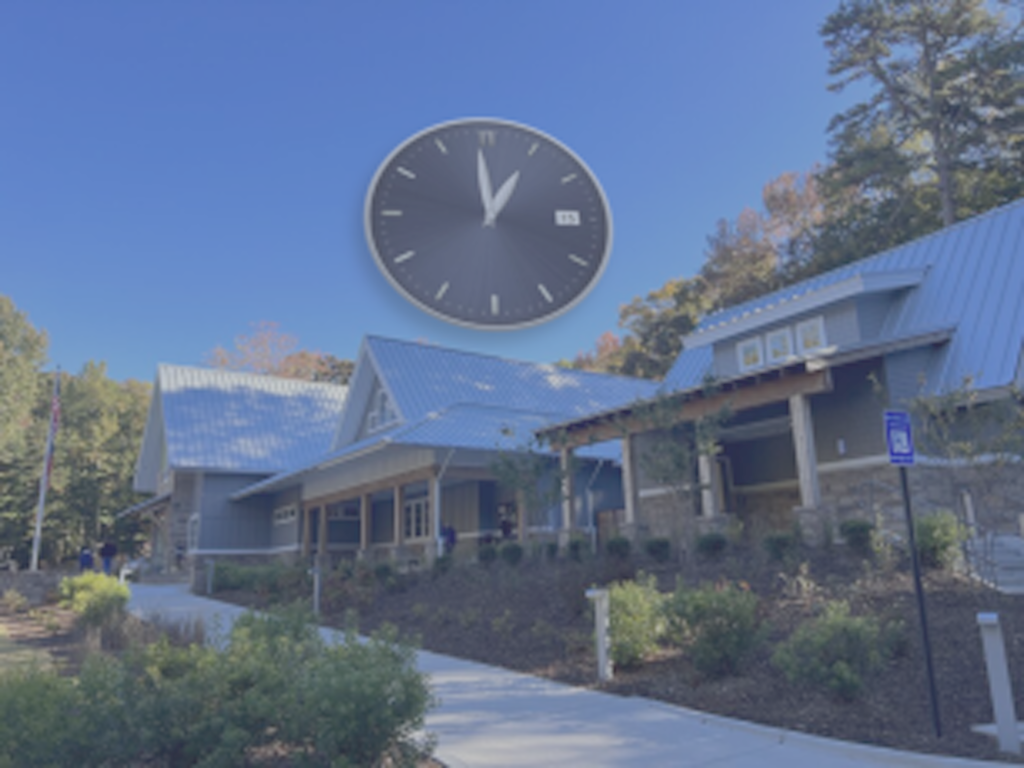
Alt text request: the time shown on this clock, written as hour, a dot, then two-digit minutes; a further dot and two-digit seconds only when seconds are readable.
12.59
